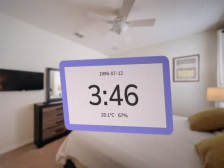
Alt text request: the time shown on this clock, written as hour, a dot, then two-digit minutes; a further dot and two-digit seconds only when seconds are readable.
3.46
